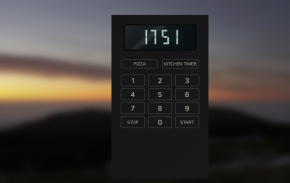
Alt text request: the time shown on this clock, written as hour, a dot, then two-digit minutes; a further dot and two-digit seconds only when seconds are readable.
17.51
